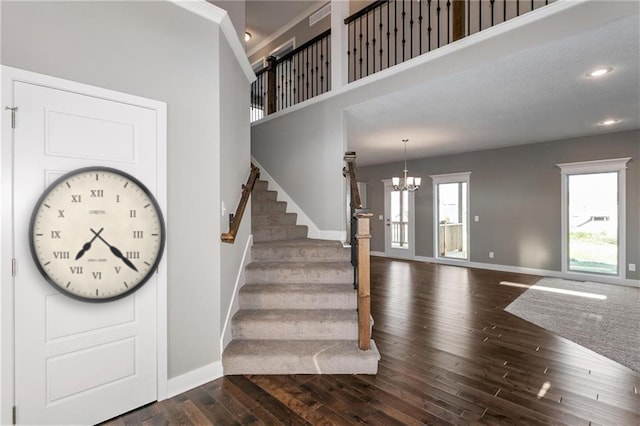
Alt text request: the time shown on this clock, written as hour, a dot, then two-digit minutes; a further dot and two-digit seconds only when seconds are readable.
7.22
